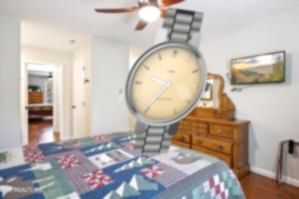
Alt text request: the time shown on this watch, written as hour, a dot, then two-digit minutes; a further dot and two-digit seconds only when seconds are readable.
9.36
